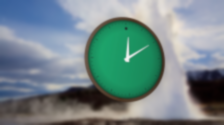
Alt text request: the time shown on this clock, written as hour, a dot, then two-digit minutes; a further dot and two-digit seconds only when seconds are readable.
12.10
